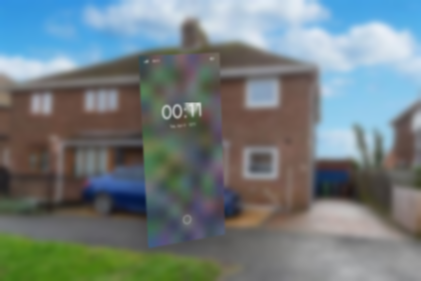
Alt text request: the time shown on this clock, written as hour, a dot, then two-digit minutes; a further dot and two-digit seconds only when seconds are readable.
0.11
